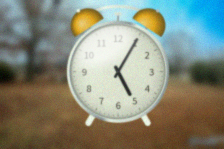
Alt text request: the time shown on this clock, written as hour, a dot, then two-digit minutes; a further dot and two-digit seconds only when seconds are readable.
5.05
